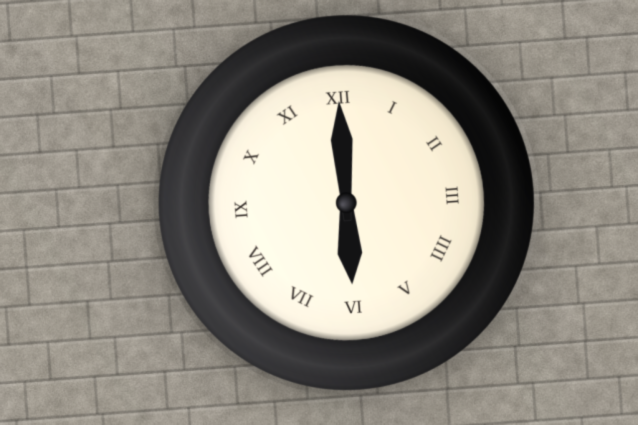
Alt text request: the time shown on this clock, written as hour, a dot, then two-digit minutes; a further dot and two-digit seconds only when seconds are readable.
6.00
